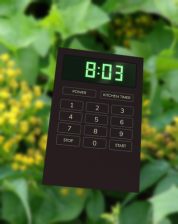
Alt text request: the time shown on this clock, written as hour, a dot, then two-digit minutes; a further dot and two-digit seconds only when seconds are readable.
8.03
